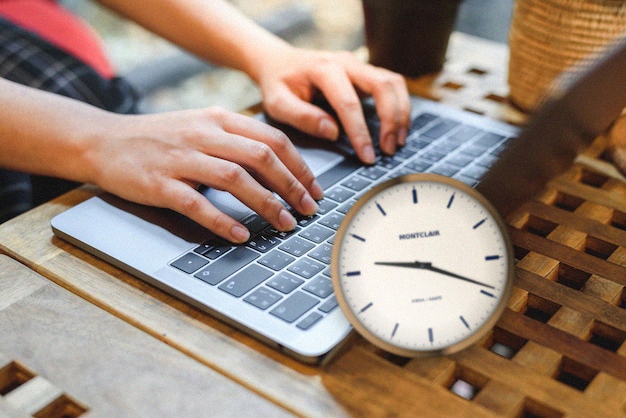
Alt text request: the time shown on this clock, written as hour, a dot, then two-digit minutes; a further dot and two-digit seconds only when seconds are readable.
9.19
